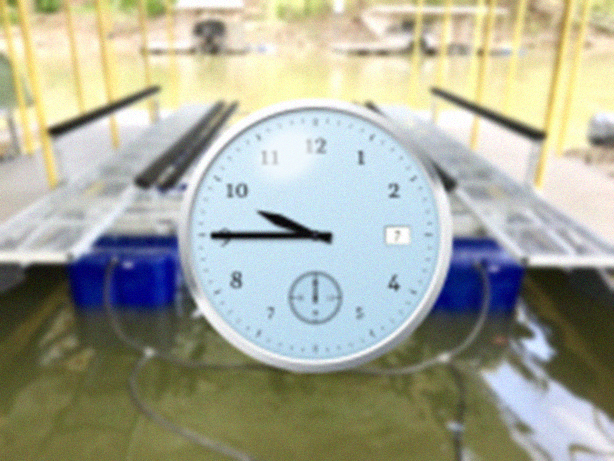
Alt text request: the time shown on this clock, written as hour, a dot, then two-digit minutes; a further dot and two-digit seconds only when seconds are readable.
9.45
